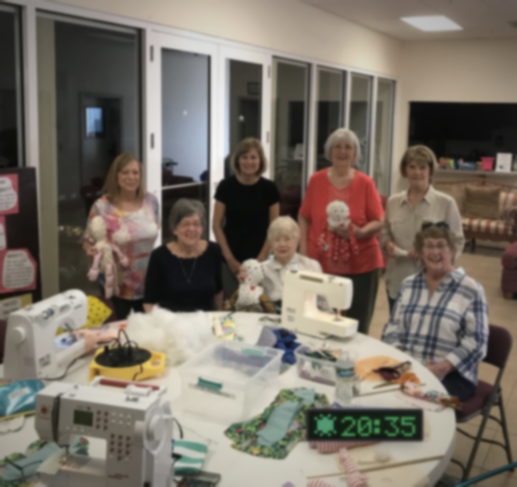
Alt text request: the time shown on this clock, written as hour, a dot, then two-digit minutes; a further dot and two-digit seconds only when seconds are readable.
20.35
